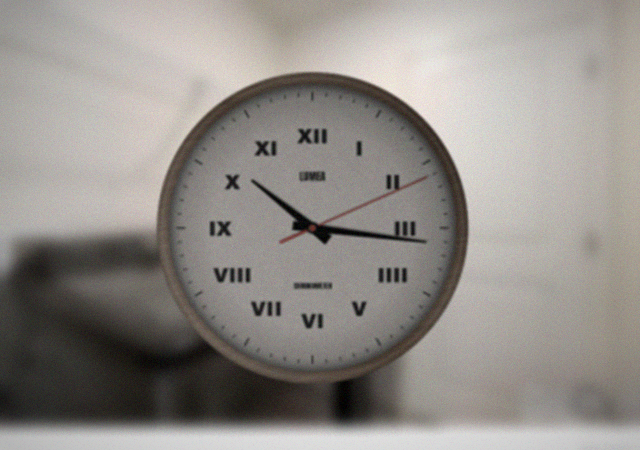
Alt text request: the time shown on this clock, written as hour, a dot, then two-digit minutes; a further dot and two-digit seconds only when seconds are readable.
10.16.11
